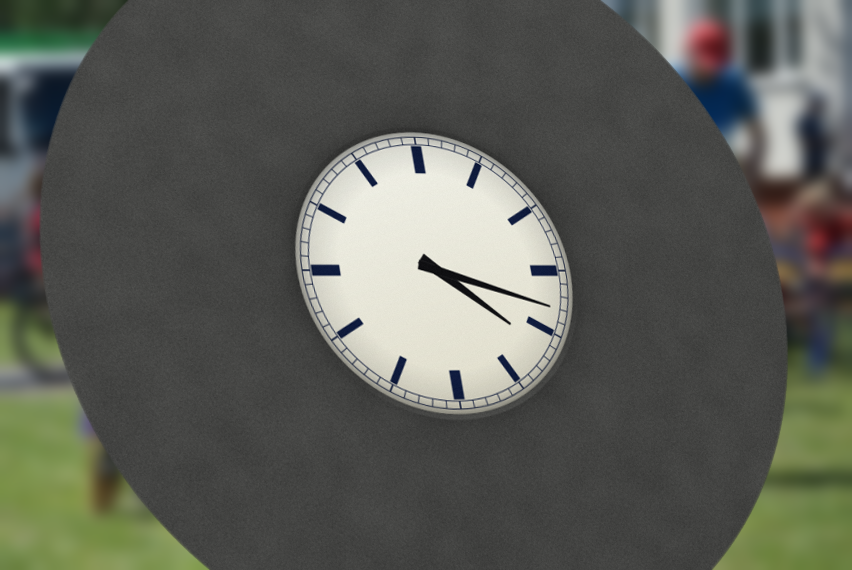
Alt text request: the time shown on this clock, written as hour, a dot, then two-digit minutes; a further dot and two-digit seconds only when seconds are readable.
4.18
